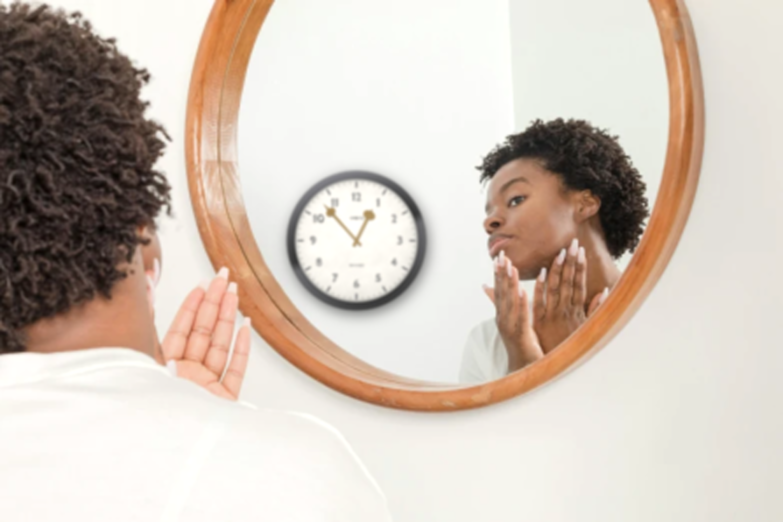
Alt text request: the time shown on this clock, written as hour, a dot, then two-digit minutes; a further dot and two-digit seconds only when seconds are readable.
12.53
